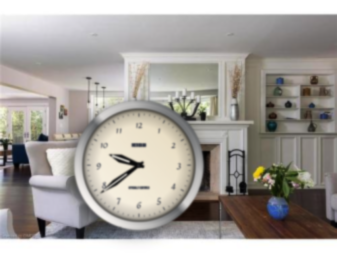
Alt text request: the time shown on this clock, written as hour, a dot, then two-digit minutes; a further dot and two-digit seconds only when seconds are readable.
9.39
